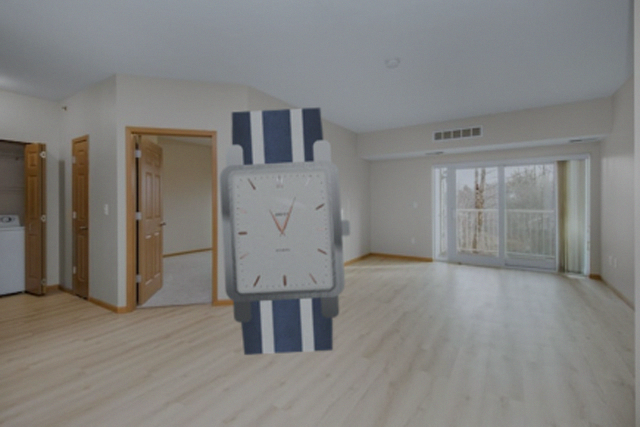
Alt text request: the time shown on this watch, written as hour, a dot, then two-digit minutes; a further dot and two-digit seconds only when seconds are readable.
11.04
